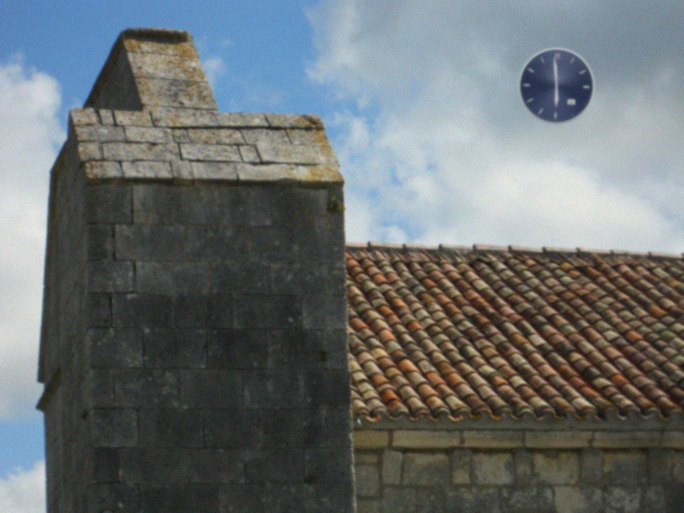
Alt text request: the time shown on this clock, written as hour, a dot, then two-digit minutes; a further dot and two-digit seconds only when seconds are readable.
5.59
